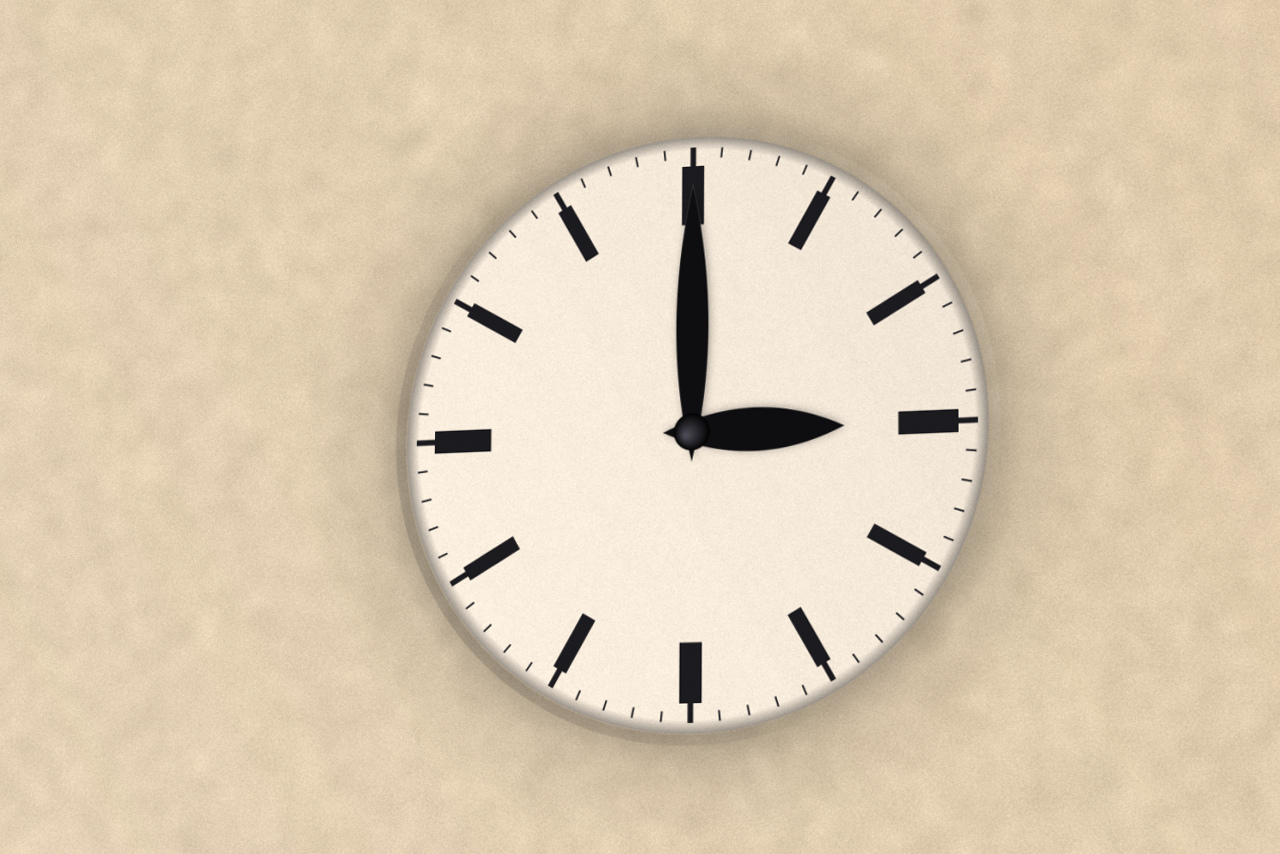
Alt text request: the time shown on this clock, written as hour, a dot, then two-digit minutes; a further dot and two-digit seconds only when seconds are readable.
3.00
